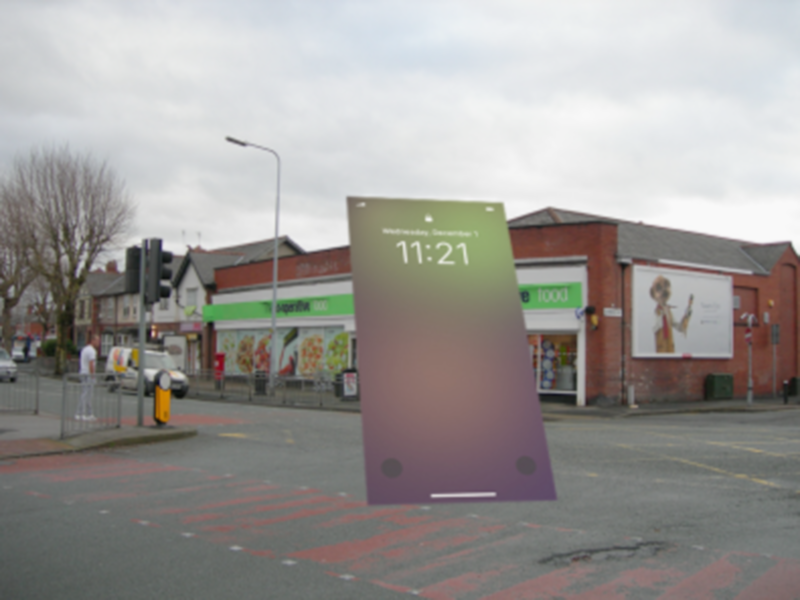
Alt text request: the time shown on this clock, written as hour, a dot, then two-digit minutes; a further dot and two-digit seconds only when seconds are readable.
11.21
